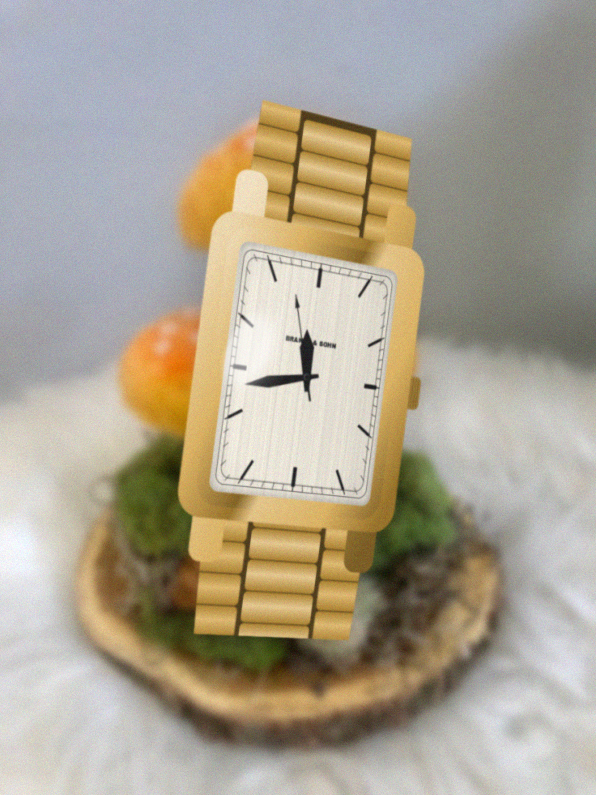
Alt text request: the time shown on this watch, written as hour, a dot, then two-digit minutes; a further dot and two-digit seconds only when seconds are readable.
11.42.57
